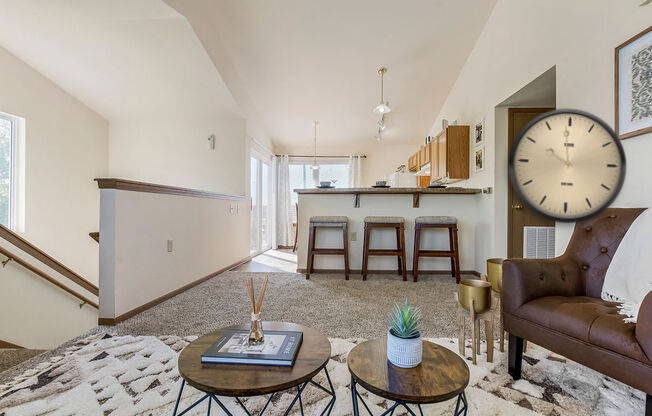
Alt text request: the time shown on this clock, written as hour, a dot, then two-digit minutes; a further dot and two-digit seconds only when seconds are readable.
9.59
